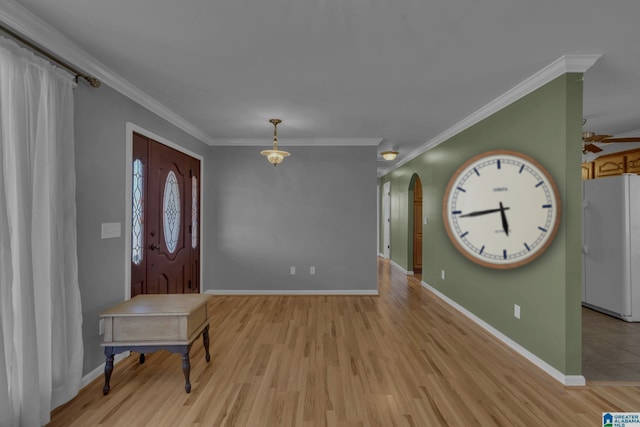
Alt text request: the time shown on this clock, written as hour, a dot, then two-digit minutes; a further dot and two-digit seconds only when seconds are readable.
5.44
